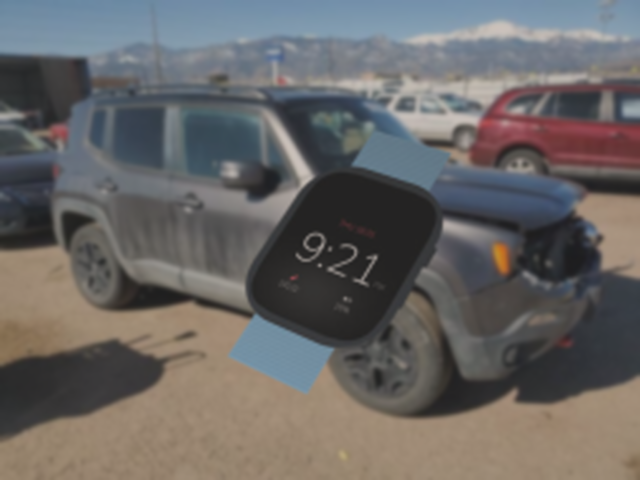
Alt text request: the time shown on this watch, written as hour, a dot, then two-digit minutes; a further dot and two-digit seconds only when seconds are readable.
9.21
